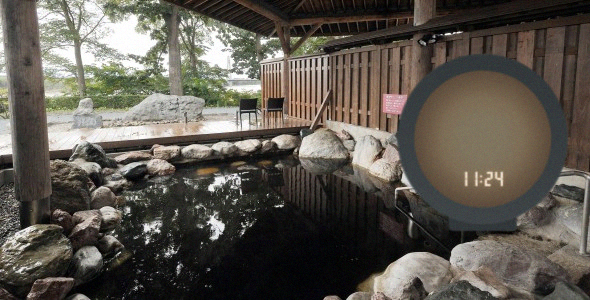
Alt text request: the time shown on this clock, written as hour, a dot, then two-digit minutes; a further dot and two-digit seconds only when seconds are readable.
11.24
